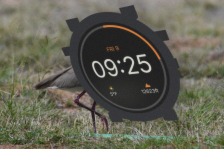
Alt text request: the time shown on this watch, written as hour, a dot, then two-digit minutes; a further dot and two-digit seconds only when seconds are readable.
9.25
